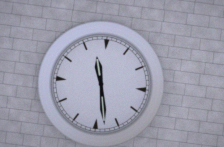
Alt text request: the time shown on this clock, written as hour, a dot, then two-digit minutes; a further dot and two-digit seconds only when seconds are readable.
11.28
